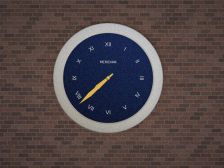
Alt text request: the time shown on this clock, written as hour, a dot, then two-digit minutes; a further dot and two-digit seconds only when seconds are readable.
7.38
